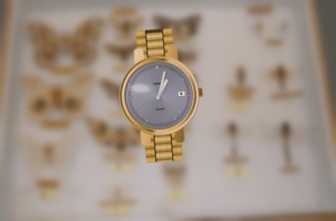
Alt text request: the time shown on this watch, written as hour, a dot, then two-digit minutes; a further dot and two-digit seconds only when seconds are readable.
1.03
